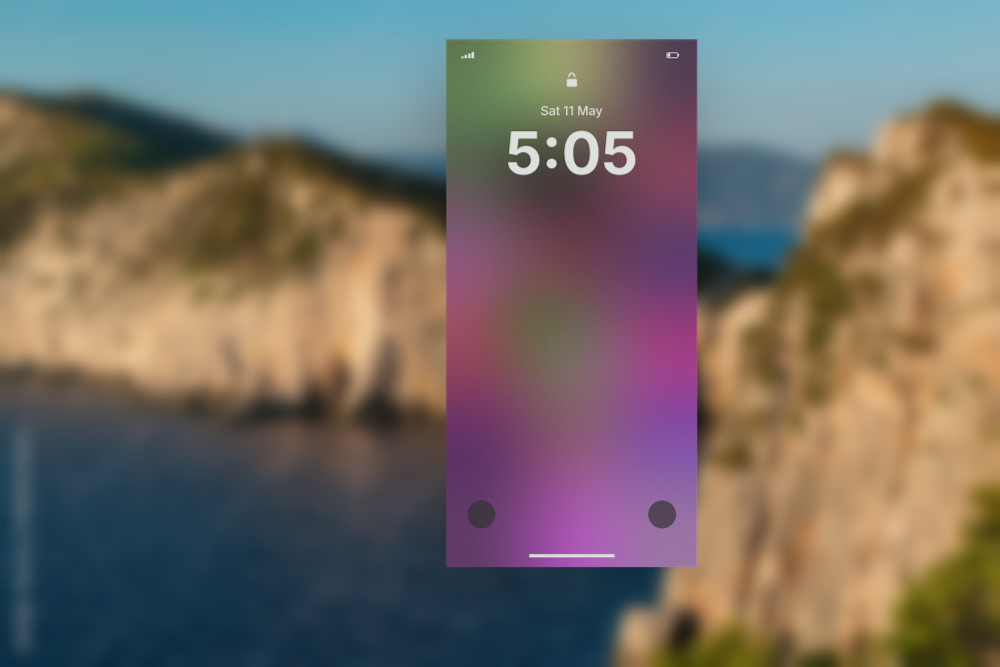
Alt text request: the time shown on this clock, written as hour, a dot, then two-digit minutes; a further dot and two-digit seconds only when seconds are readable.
5.05
